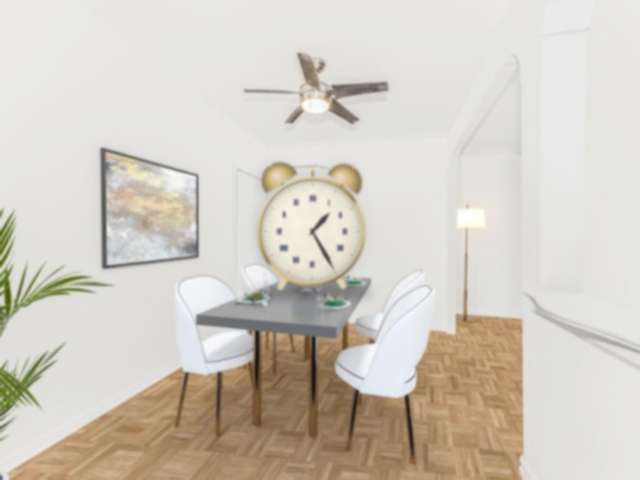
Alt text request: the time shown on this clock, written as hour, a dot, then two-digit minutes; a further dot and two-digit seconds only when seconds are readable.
1.25
